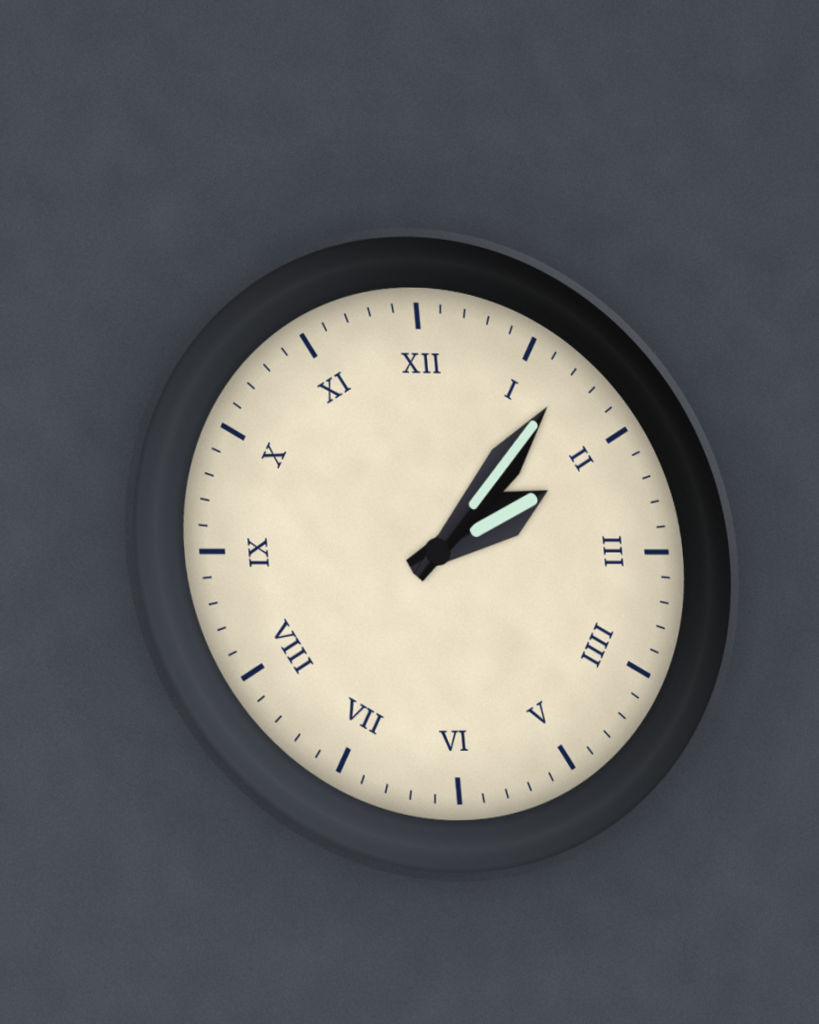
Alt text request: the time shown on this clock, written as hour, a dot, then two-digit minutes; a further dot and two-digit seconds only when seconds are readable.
2.07
